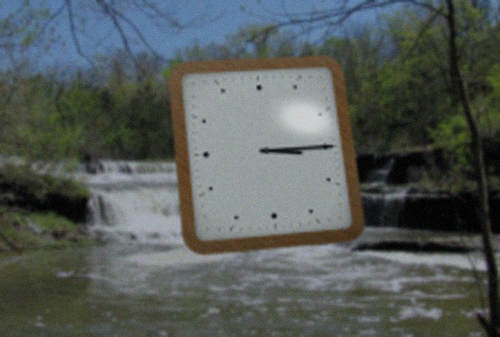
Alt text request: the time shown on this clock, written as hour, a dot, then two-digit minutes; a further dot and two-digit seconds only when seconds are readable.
3.15
